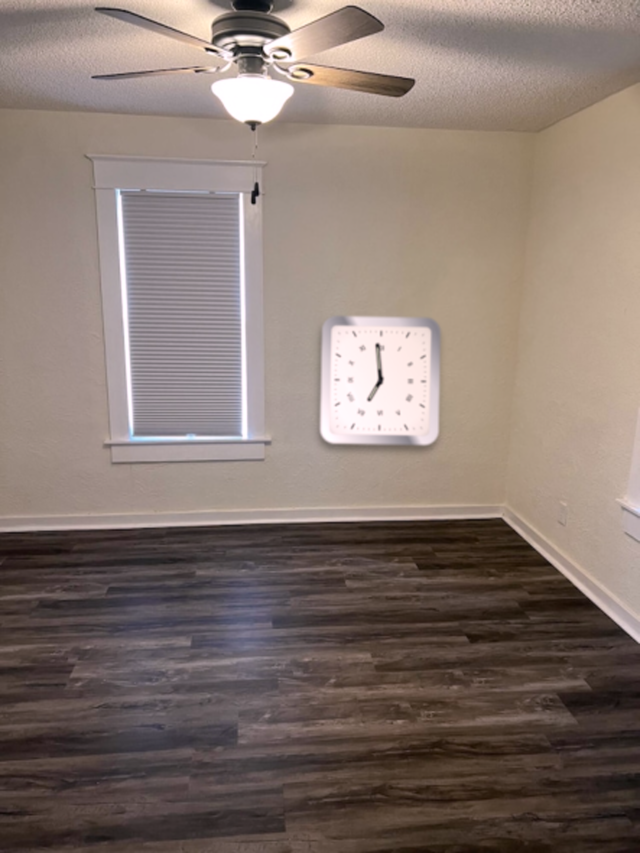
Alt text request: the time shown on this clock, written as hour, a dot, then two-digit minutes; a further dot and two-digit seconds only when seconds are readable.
6.59
